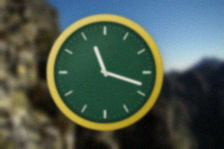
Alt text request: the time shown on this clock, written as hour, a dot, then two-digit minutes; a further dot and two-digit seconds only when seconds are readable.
11.18
